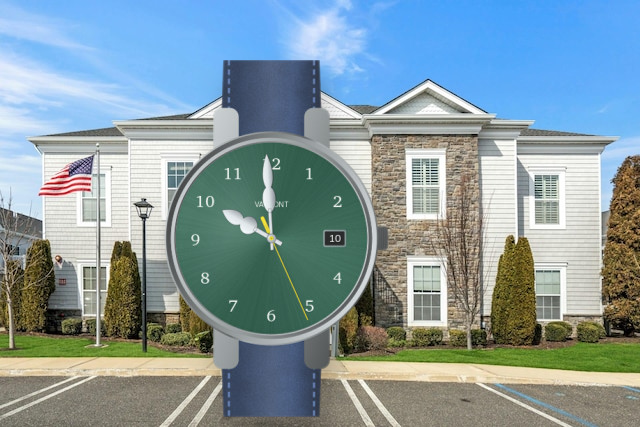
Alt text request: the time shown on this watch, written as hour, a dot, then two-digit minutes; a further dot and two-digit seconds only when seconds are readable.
9.59.26
